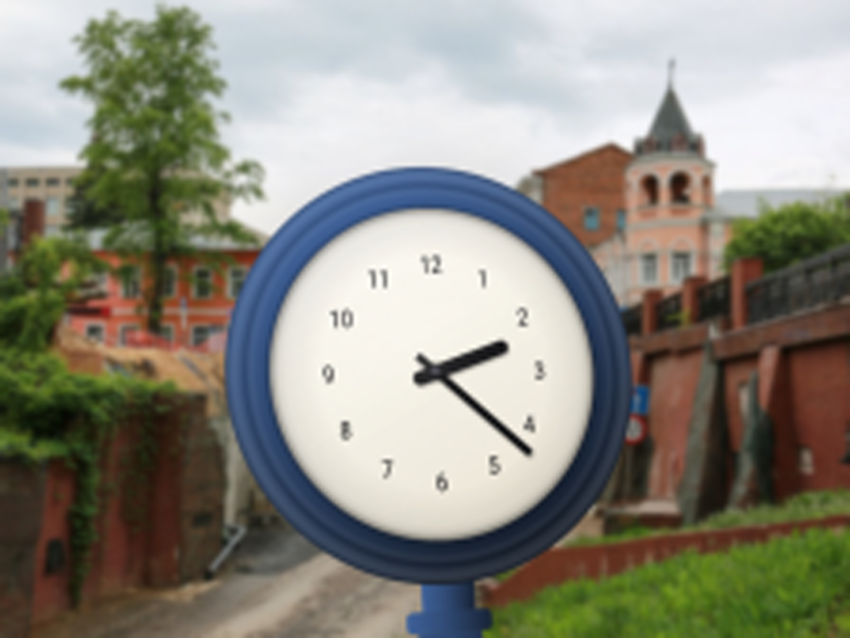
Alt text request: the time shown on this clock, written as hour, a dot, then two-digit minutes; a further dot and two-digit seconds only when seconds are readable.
2.22
